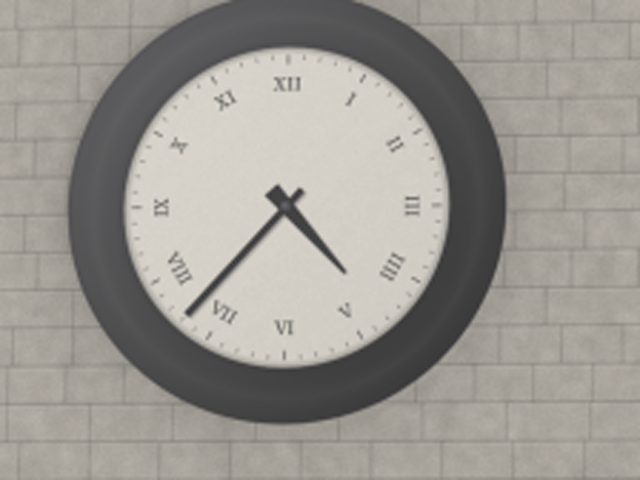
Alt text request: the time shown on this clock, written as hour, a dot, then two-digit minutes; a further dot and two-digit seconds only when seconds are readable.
4.37
